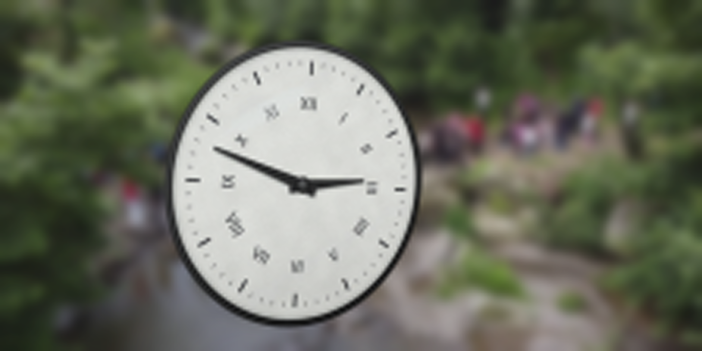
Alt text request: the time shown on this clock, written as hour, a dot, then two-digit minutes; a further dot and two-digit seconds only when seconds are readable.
2.48
